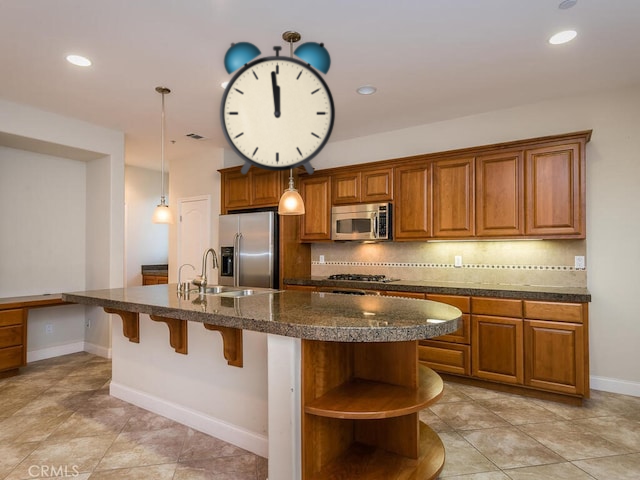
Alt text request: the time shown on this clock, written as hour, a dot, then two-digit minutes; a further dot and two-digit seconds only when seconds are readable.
11.59
